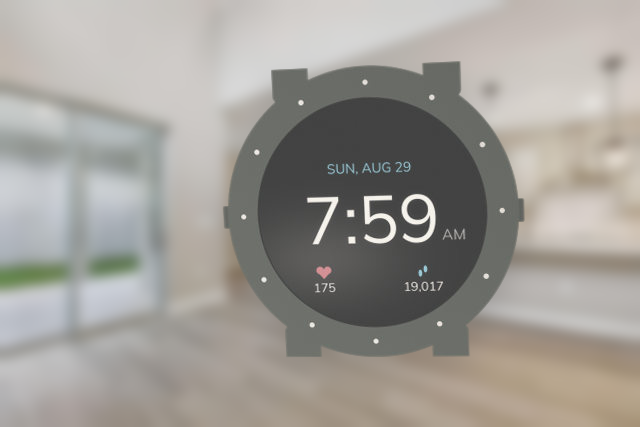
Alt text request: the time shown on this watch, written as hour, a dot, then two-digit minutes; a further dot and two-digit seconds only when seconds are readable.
7.59
